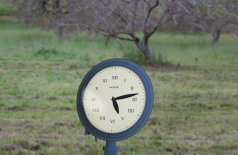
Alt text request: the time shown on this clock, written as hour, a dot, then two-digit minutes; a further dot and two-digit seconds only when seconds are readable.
5.13
